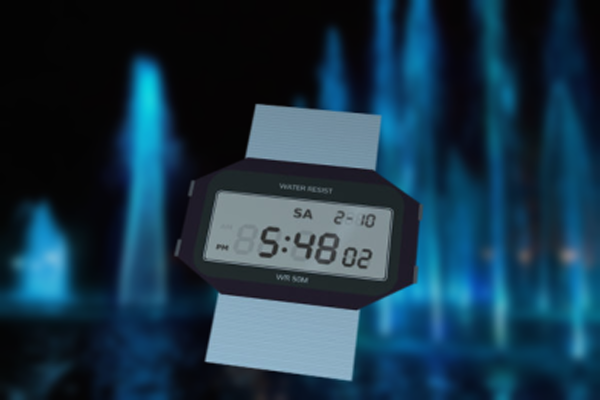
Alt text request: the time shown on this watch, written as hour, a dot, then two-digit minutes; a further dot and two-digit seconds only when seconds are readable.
5.48.02
